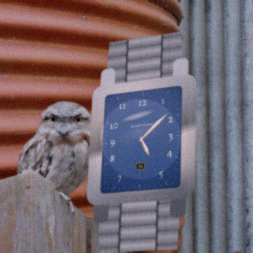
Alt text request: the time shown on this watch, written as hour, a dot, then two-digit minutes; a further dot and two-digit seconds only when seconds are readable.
5.08
